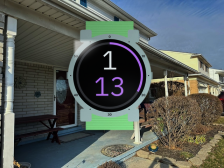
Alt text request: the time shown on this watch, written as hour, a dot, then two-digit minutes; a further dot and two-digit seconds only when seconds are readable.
1.13
